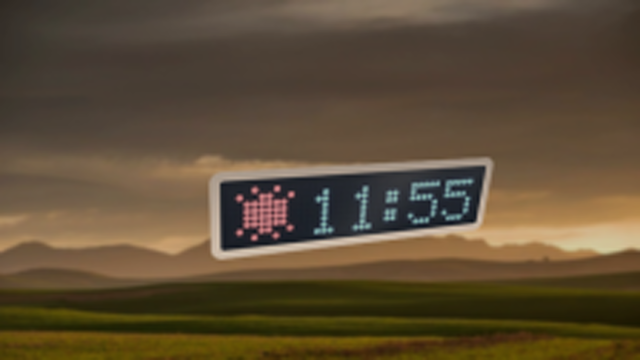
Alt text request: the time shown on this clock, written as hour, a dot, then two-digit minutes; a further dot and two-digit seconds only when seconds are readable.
11.55
